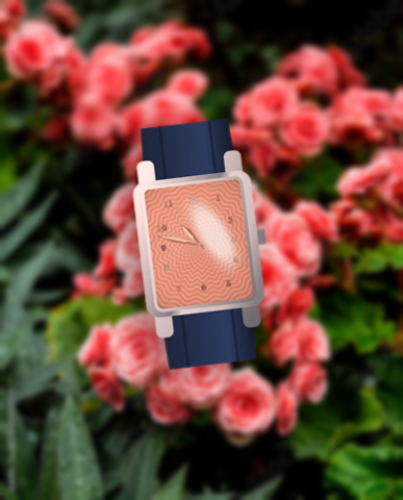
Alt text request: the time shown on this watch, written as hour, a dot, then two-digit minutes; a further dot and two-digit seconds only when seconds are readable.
10.48
